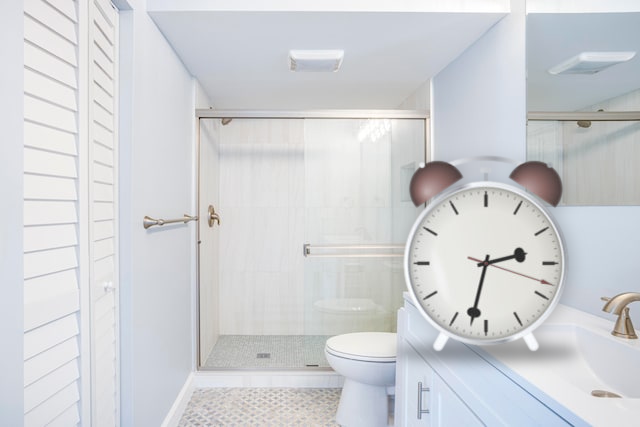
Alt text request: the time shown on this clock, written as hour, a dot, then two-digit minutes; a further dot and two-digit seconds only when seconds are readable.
2.32.18
